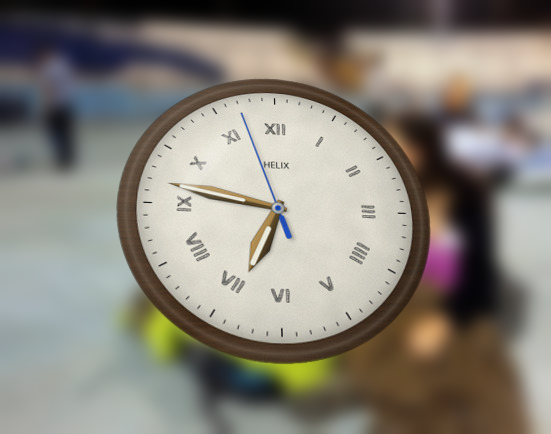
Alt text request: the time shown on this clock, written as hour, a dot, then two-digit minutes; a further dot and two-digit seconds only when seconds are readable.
6.46.57
